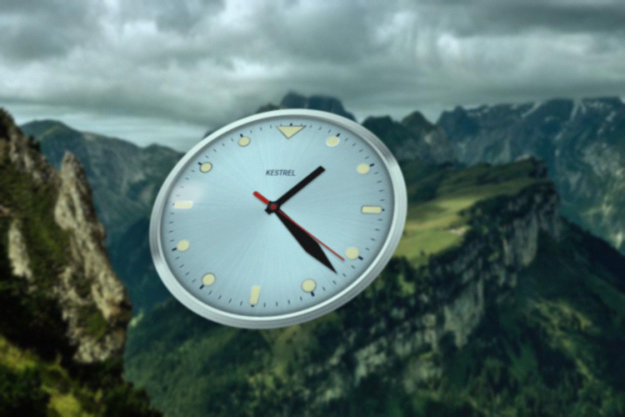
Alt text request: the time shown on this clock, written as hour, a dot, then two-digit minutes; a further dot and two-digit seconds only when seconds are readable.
1.22.21
